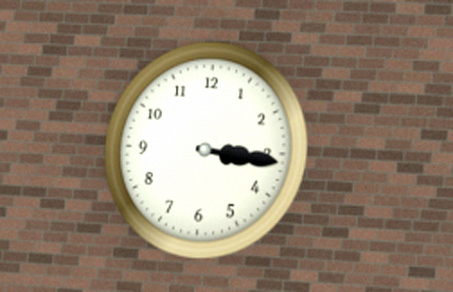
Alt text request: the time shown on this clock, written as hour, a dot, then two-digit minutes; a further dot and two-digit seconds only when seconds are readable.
3.16
